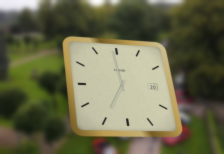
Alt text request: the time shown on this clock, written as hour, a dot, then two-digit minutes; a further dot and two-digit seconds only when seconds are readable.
6.59
